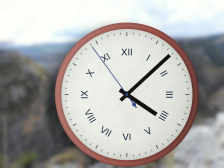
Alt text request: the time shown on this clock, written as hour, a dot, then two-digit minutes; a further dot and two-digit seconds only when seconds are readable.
4.07.54
